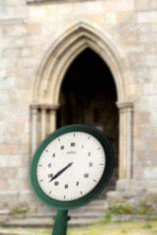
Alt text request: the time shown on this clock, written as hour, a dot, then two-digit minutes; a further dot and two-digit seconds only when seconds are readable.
7.38
